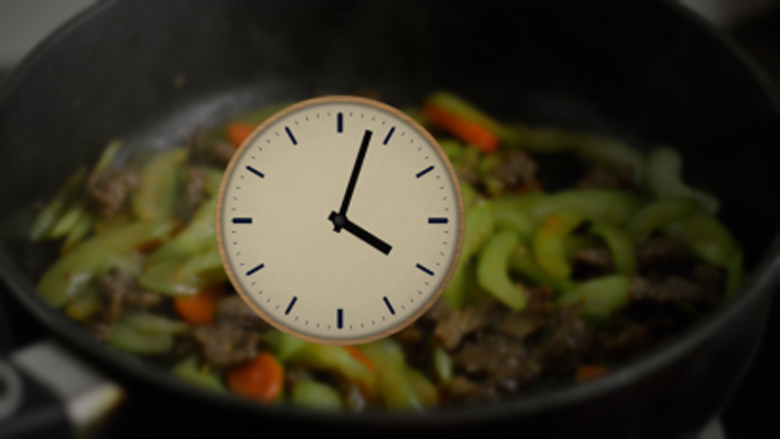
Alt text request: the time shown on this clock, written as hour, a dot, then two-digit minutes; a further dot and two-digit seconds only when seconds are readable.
4.03
